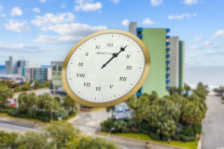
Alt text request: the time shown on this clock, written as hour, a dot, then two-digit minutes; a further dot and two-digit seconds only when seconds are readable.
1.06
